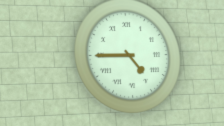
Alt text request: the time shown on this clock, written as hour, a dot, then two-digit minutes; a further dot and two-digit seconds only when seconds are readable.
4.45
